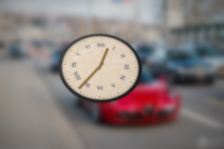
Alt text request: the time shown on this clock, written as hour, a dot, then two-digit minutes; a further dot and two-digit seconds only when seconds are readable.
12.36
